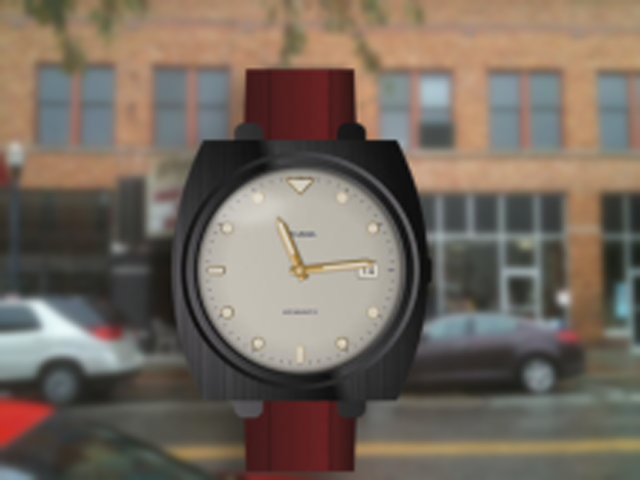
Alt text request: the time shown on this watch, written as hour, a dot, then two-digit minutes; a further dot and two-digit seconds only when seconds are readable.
11.14
